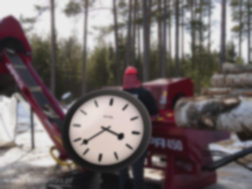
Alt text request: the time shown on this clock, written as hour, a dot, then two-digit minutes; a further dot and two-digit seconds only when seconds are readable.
3.38
